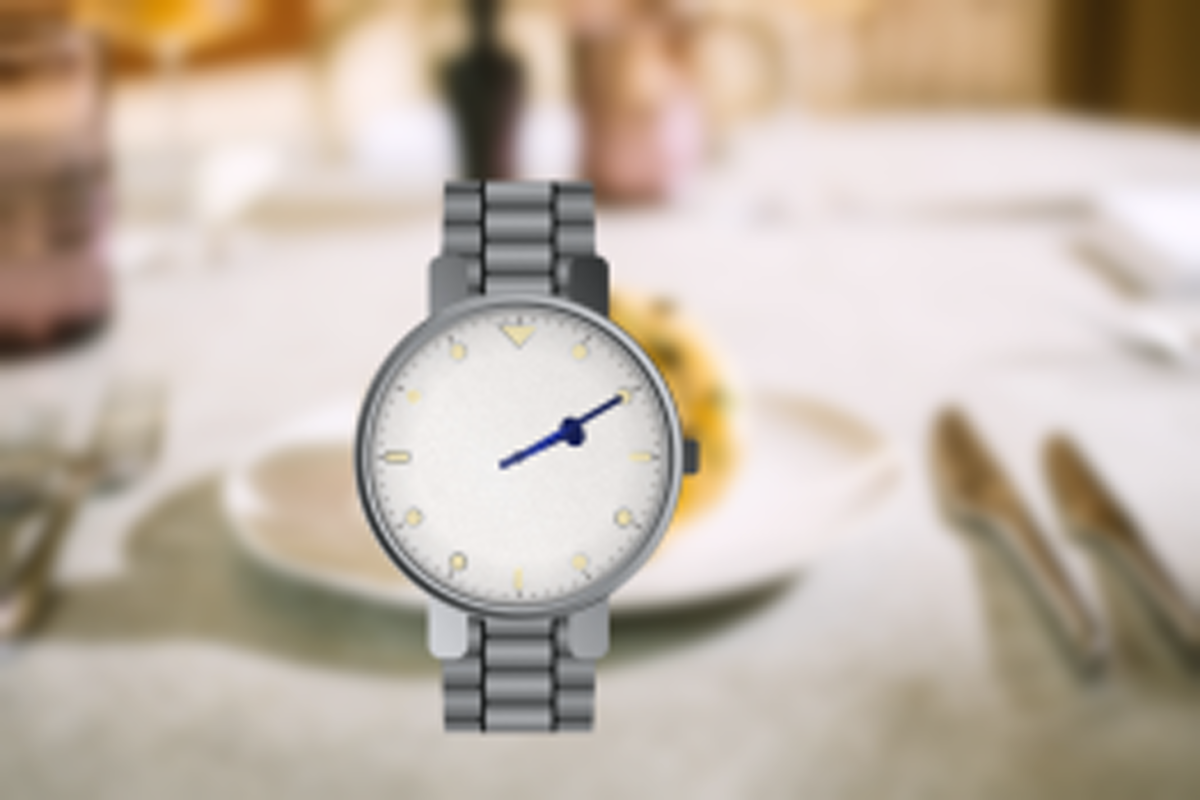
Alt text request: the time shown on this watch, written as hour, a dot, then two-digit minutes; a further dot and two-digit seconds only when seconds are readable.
2.10
